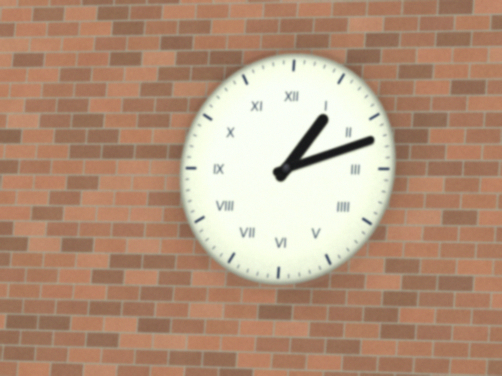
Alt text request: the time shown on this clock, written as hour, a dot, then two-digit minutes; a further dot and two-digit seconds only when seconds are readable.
1.12
